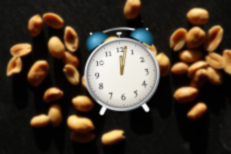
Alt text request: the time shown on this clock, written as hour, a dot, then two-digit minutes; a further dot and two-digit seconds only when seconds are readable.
12.02
